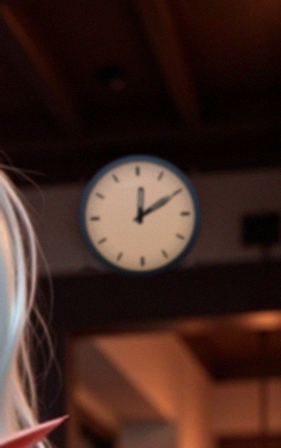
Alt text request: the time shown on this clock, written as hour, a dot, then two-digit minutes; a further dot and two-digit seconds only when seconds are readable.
12.10
